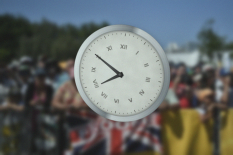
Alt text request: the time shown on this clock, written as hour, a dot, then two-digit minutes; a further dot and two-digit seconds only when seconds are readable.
7.50
